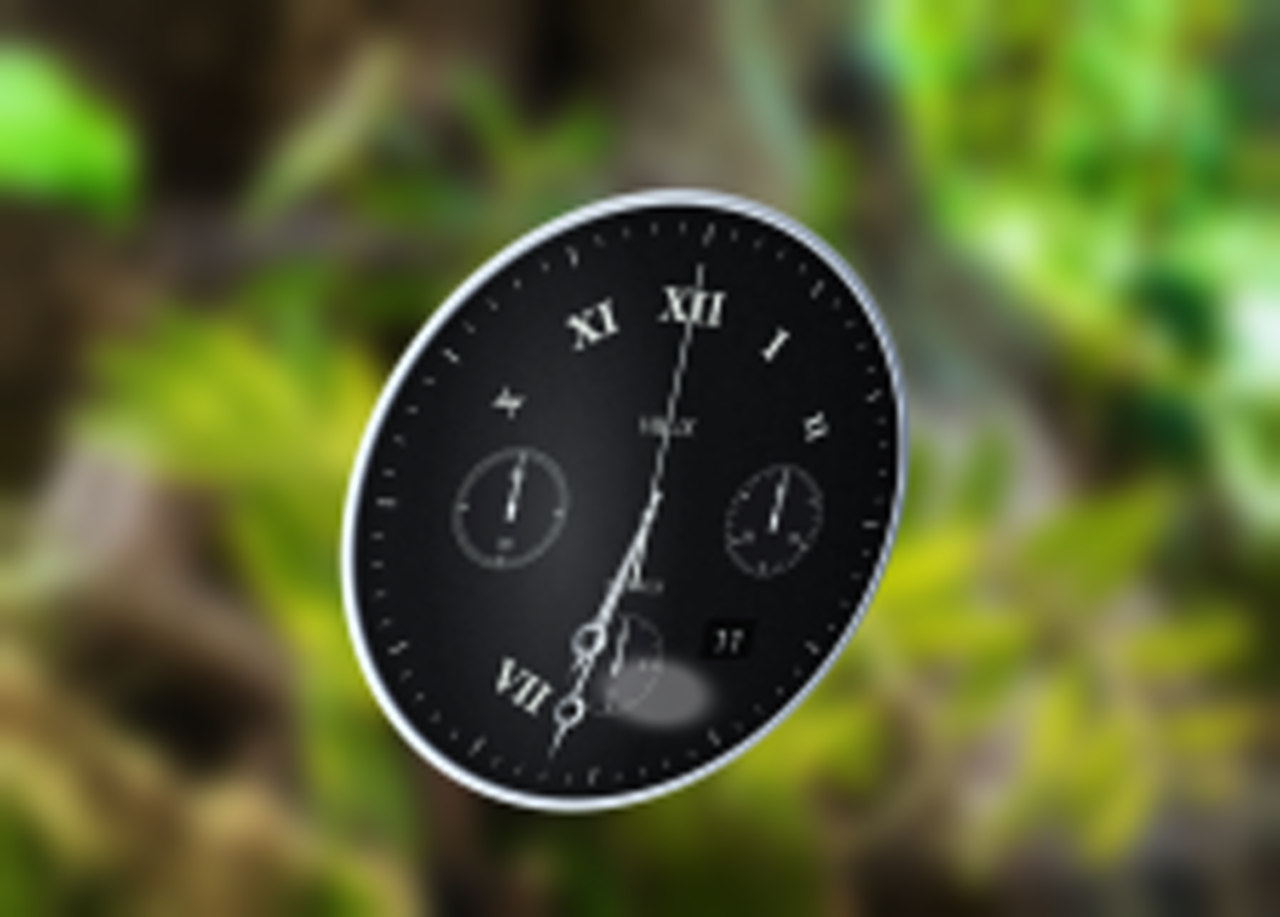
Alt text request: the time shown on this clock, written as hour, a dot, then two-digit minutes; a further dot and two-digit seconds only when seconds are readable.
6.32
